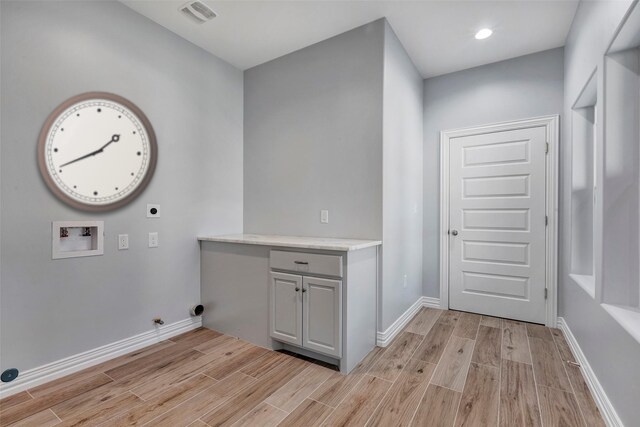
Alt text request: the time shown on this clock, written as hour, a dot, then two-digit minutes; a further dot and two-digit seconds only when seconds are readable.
1.41
